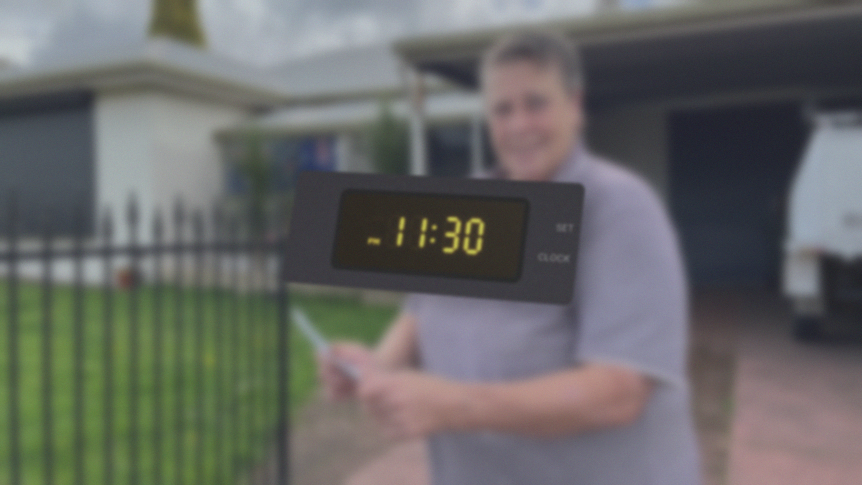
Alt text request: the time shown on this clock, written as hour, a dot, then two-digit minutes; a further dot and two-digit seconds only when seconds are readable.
11.30
